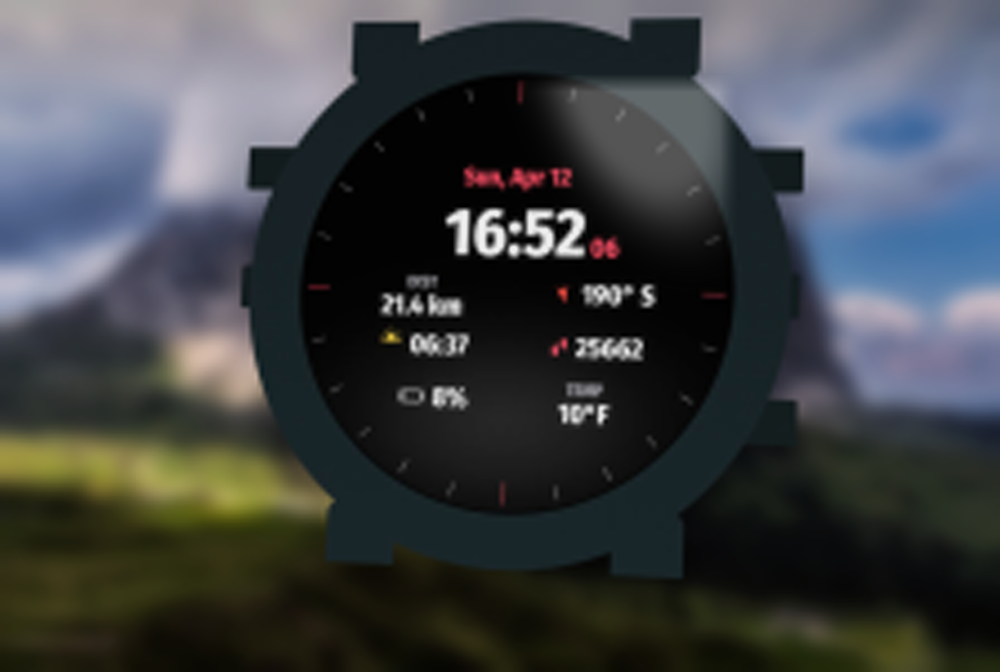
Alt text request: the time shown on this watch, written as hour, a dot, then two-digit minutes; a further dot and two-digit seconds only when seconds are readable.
16.52
